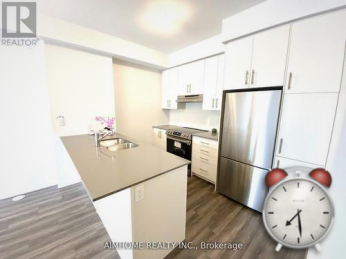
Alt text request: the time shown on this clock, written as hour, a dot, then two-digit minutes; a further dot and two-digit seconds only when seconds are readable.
7.29
